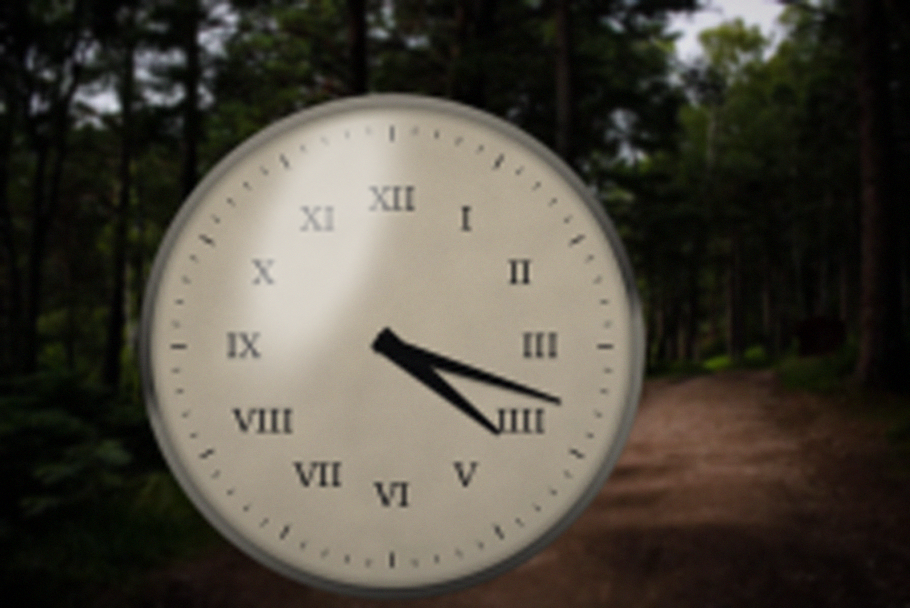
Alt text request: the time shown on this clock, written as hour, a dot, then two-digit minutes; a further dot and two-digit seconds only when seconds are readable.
4.18
